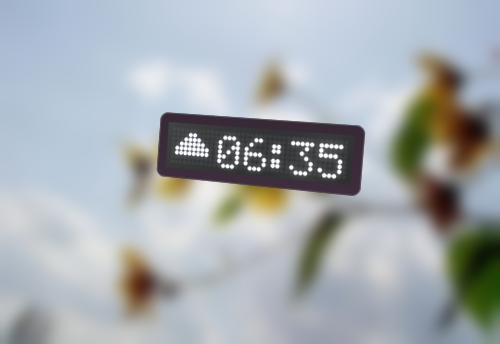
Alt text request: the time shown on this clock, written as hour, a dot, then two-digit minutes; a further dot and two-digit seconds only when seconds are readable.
6.35
